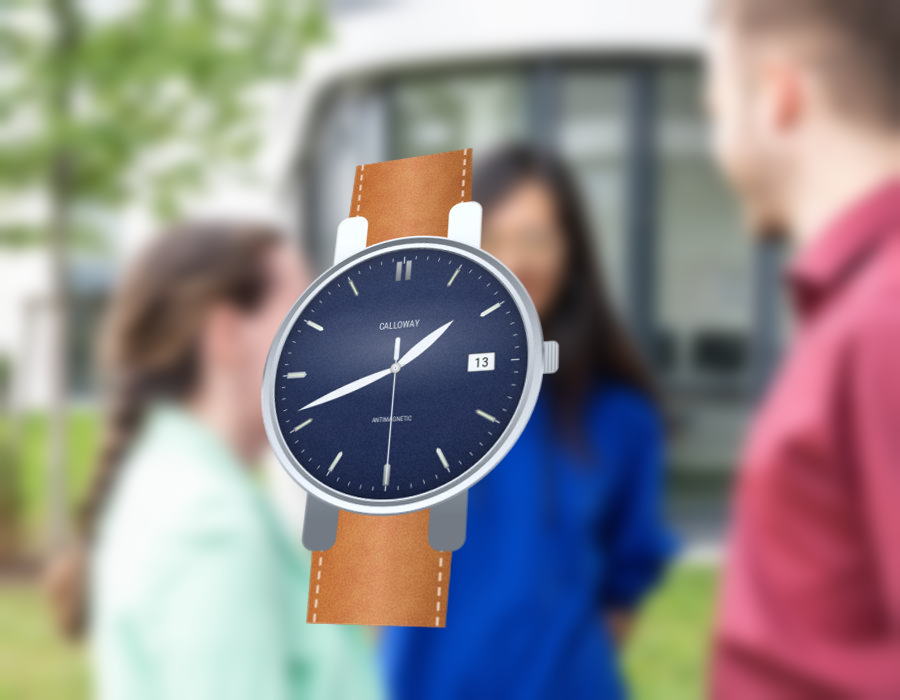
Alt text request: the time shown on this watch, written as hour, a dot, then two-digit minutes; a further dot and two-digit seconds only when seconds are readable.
1.41.30
